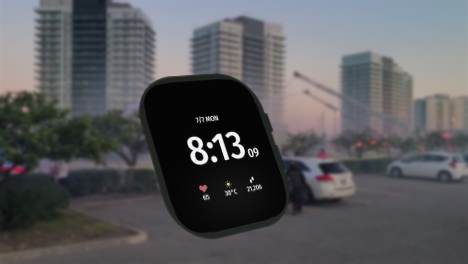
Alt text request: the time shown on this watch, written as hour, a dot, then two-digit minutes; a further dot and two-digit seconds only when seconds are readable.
8.13.09
